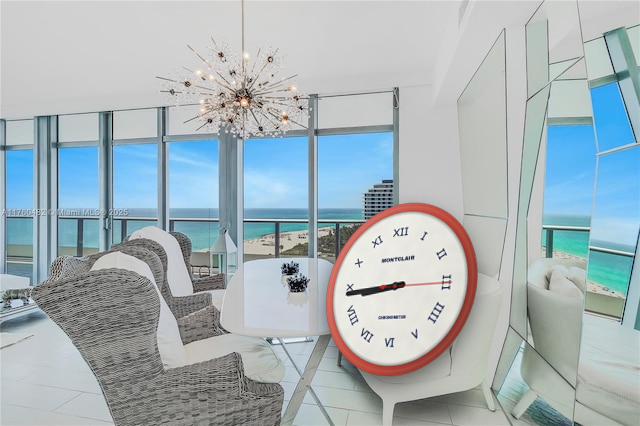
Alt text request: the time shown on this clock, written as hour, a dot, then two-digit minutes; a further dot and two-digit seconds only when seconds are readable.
8.44.15
